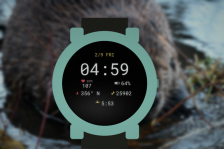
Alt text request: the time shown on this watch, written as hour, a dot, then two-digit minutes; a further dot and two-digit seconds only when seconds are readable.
4.59
